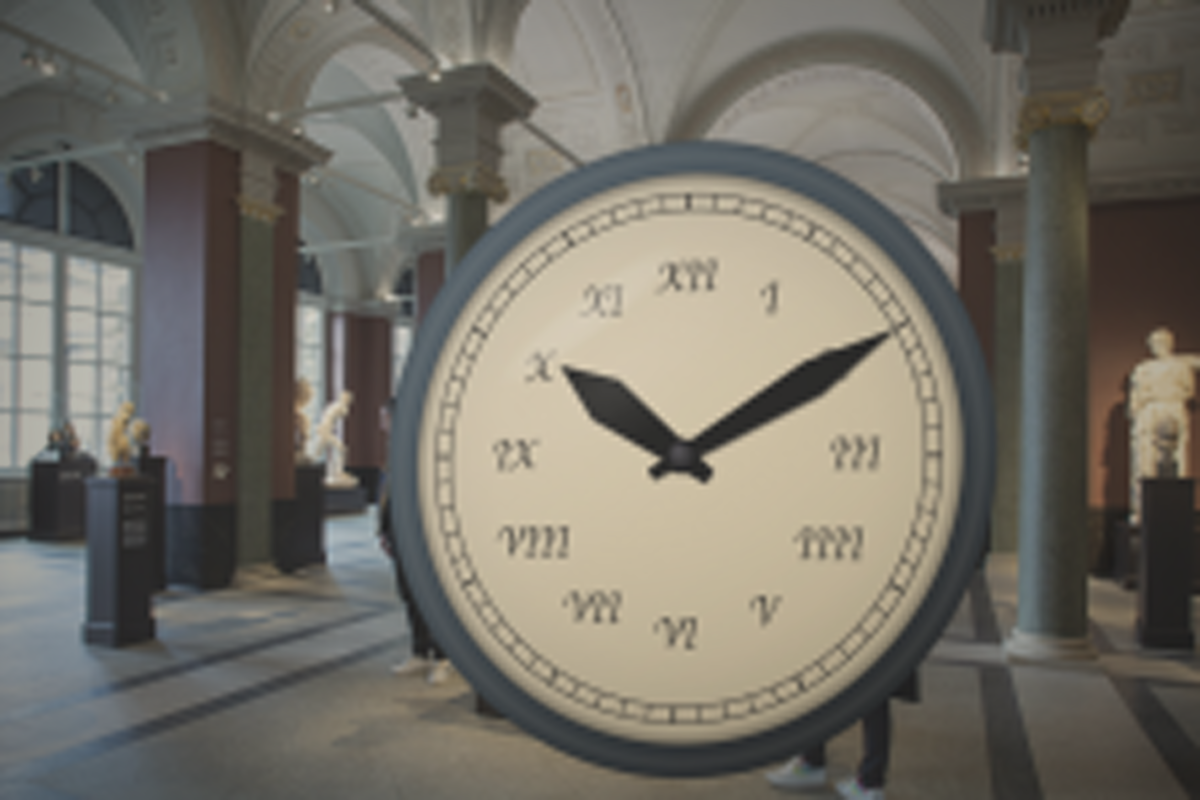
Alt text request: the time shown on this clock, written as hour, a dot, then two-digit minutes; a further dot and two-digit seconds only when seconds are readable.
10.10
